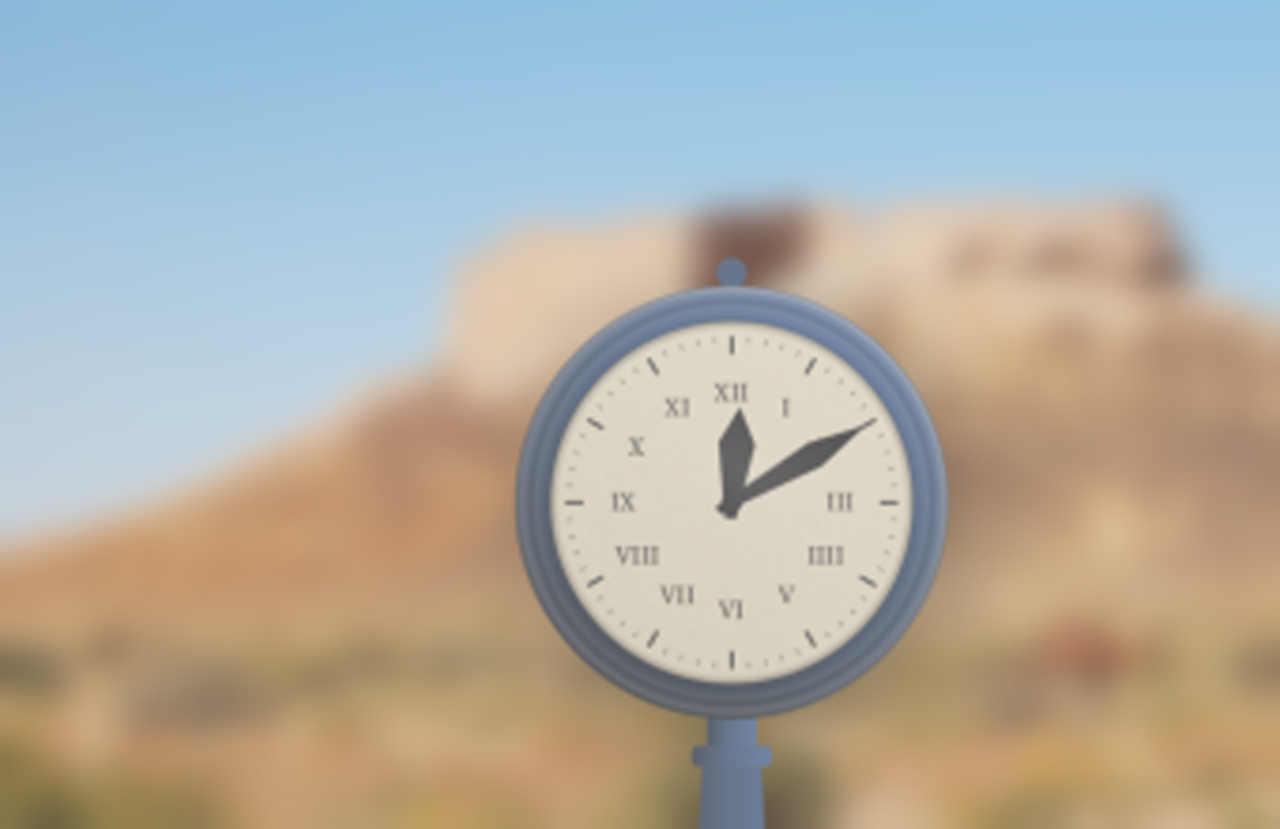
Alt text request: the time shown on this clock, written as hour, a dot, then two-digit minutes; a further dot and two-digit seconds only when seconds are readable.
12.10
